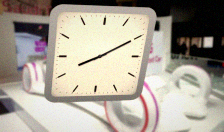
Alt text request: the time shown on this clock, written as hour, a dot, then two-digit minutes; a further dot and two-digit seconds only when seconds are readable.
8.10
